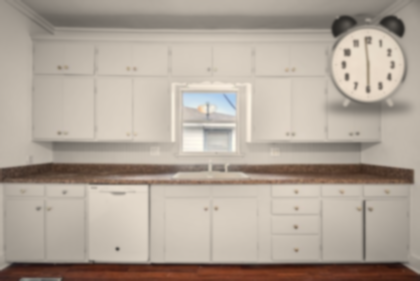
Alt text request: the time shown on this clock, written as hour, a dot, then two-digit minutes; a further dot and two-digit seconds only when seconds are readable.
5.59
